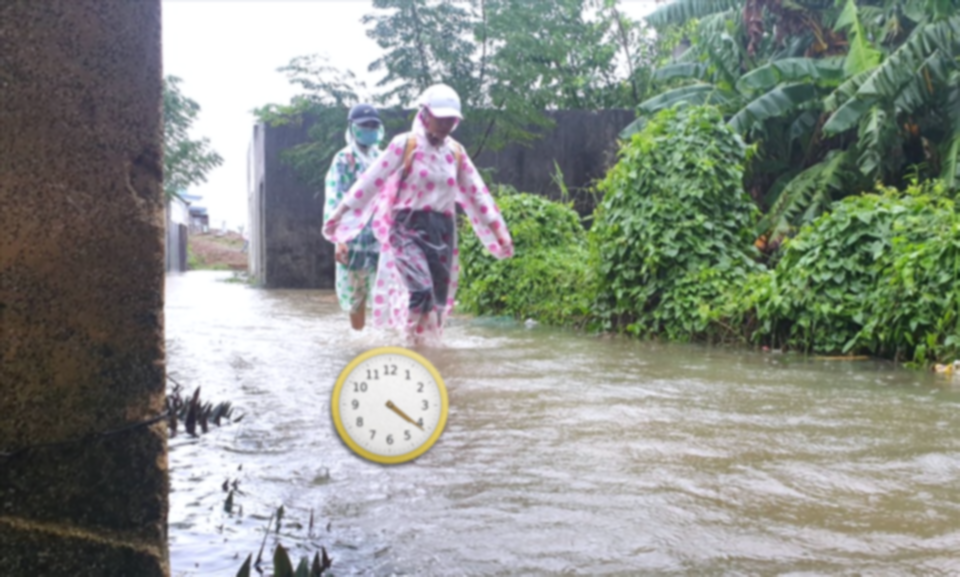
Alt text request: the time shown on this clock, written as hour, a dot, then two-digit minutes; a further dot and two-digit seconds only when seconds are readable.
4.21
